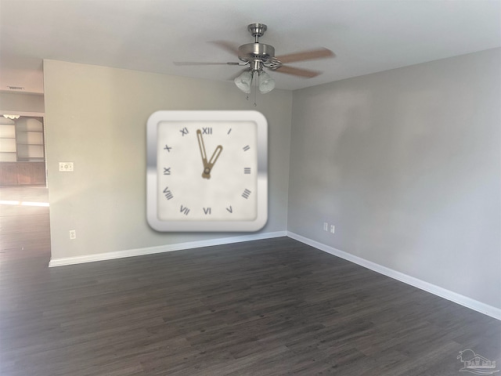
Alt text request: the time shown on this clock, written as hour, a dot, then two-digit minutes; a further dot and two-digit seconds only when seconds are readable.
12.58
